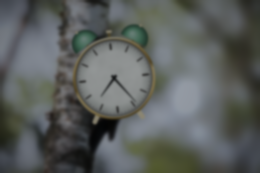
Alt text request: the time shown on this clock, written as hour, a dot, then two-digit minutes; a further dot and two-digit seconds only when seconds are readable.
7.24
